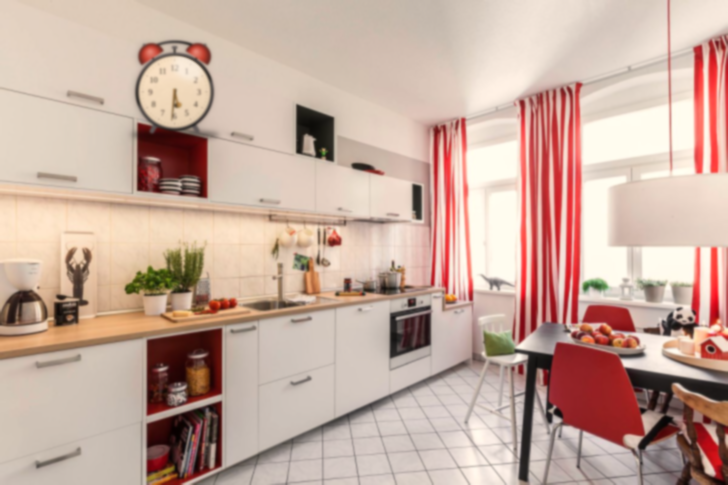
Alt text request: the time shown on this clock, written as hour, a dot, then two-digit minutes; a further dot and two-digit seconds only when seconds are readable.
5.31
